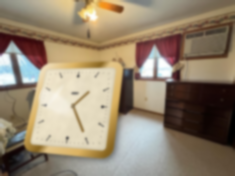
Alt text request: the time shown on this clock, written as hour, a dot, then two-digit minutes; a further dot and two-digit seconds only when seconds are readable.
1.25
